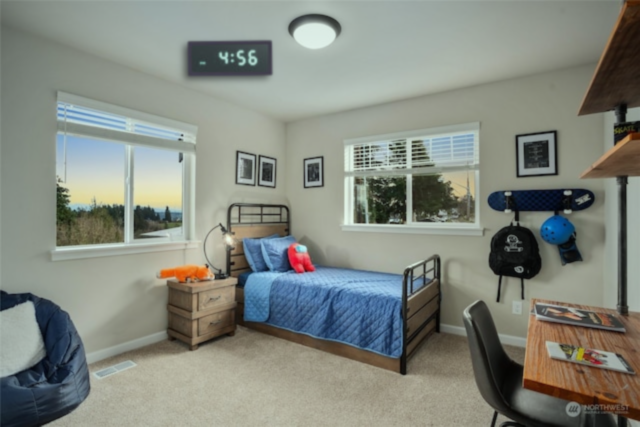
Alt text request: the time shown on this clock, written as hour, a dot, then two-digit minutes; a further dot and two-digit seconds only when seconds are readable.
4.56
